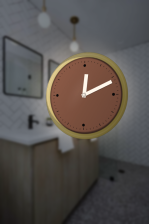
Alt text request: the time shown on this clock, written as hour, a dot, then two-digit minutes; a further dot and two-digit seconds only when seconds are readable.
12.11
